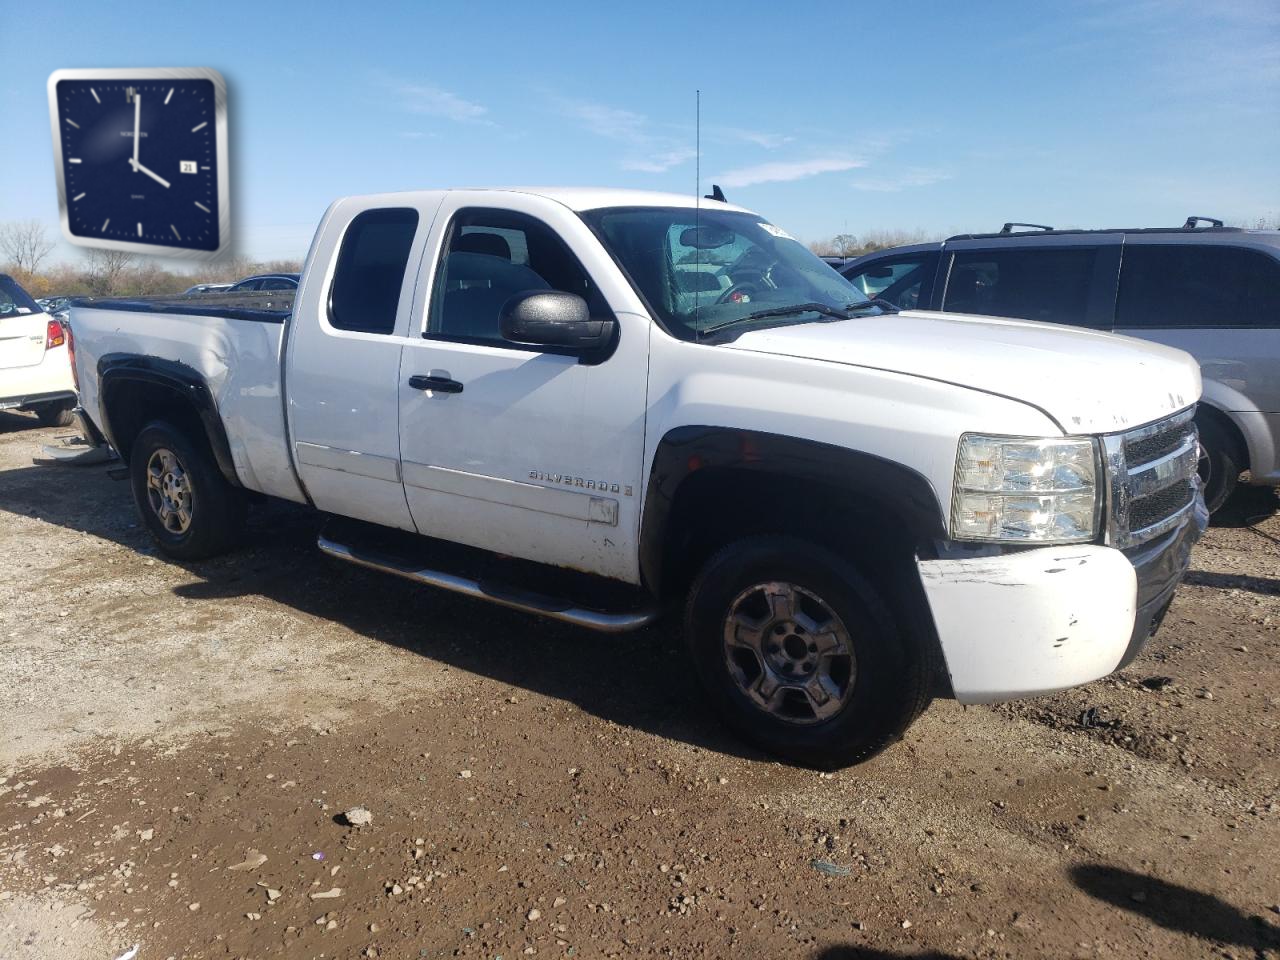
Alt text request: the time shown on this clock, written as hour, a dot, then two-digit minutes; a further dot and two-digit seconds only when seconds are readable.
4.01
